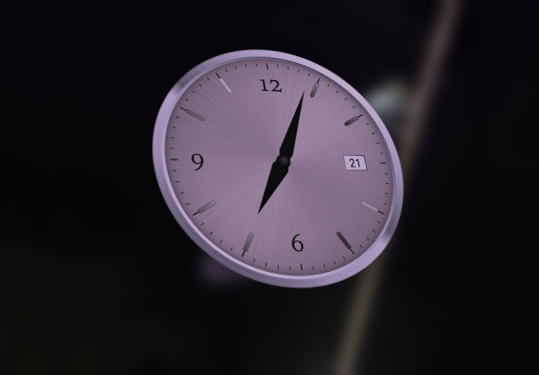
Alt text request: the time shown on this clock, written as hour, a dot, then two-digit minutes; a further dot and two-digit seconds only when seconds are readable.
7.04
